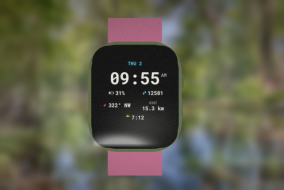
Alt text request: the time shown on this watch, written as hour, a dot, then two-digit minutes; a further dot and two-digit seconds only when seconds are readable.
9.55
